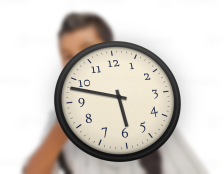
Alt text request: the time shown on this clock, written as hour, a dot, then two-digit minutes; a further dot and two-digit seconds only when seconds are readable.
5.48
